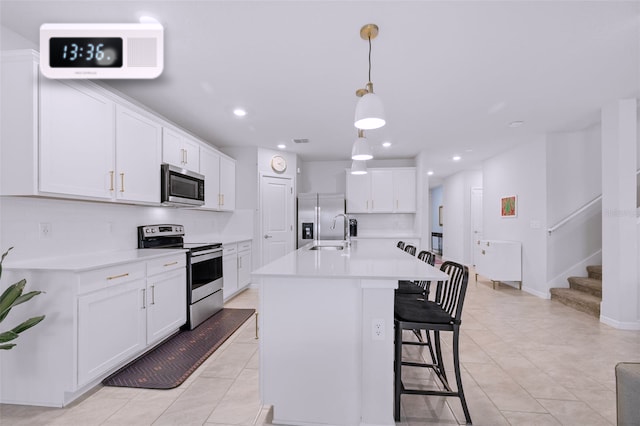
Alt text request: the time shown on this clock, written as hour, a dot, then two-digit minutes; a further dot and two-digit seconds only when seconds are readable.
13.36
